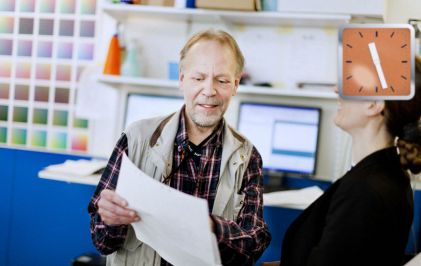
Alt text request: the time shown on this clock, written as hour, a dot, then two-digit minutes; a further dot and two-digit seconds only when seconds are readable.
11.27
